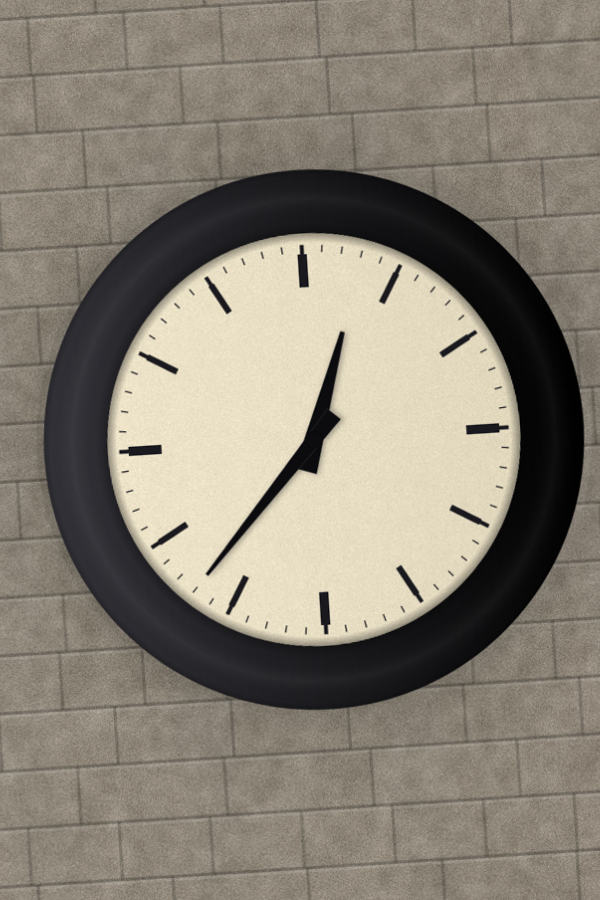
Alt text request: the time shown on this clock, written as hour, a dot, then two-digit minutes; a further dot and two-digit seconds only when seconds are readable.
12.37
